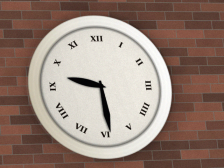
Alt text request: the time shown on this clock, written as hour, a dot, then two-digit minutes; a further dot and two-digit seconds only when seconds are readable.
9.29
